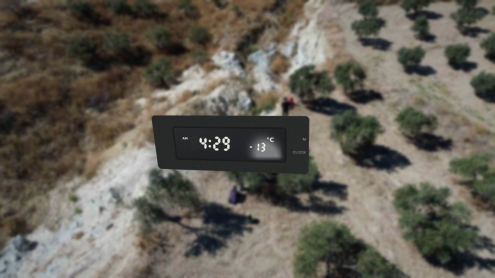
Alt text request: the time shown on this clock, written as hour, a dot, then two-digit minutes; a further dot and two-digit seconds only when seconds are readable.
4.29
